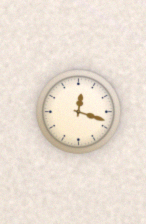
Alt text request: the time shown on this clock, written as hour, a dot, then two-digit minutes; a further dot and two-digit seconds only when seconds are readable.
12.18
